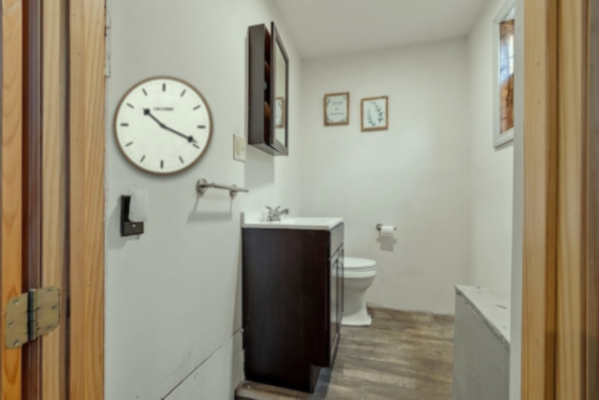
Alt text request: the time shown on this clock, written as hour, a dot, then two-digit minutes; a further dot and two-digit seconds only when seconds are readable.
10.19
